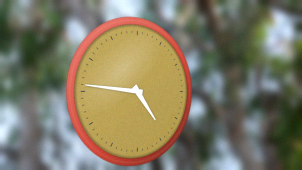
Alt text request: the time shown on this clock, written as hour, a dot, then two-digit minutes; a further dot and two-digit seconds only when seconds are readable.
4.46
